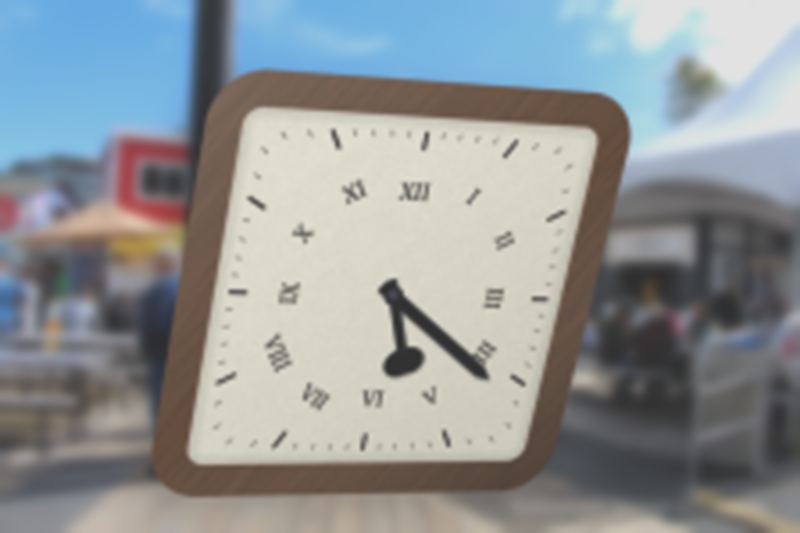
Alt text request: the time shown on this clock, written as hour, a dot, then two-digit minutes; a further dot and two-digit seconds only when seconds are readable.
5.21
